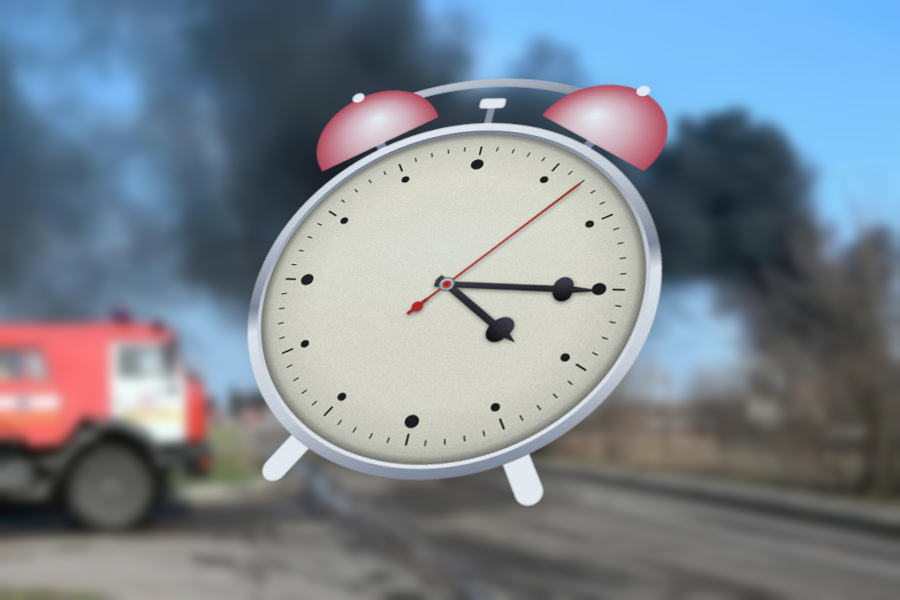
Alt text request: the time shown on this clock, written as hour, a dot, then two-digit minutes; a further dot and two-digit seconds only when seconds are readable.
4.15.07
